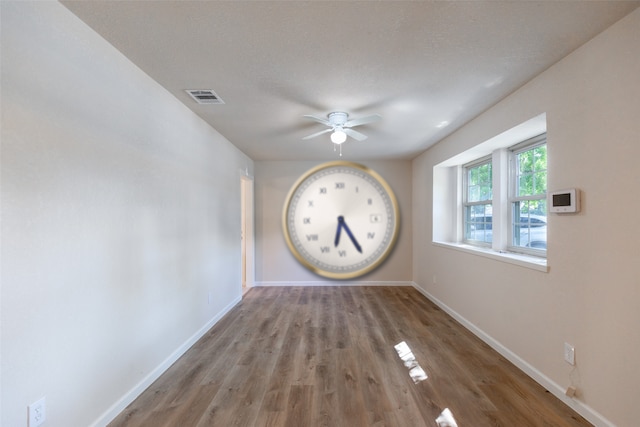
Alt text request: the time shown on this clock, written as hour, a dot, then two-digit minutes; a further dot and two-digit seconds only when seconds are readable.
6.25
